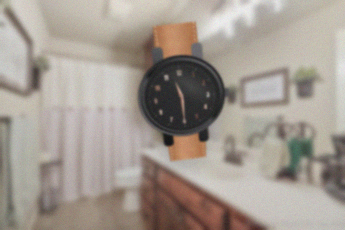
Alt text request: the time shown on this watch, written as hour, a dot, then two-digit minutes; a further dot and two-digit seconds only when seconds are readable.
11.30
